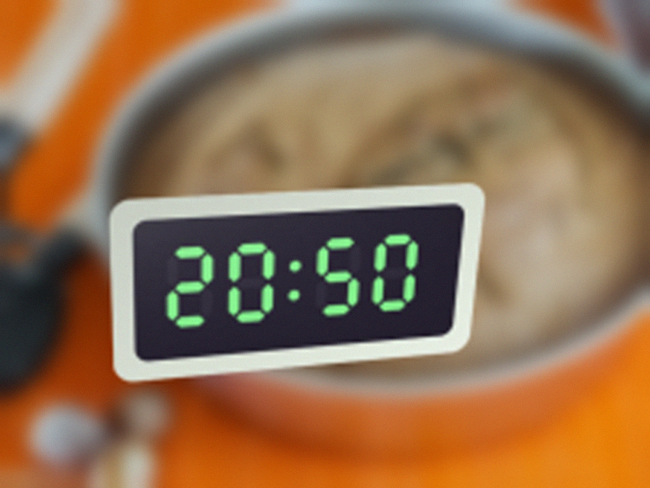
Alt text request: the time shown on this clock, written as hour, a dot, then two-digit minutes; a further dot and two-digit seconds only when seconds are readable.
20.50
